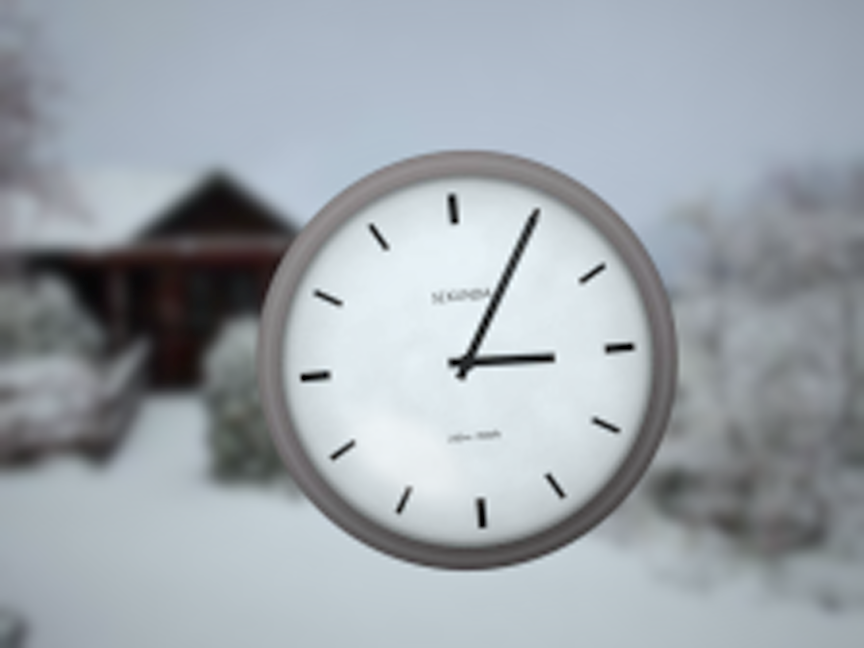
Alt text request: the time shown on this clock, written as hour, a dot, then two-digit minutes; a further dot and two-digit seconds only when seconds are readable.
3.05
